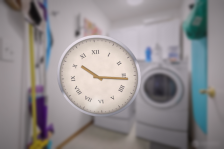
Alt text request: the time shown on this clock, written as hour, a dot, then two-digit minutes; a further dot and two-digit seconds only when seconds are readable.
10.16
